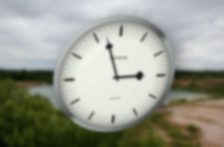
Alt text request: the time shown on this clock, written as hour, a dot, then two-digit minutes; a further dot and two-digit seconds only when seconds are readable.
2.57
